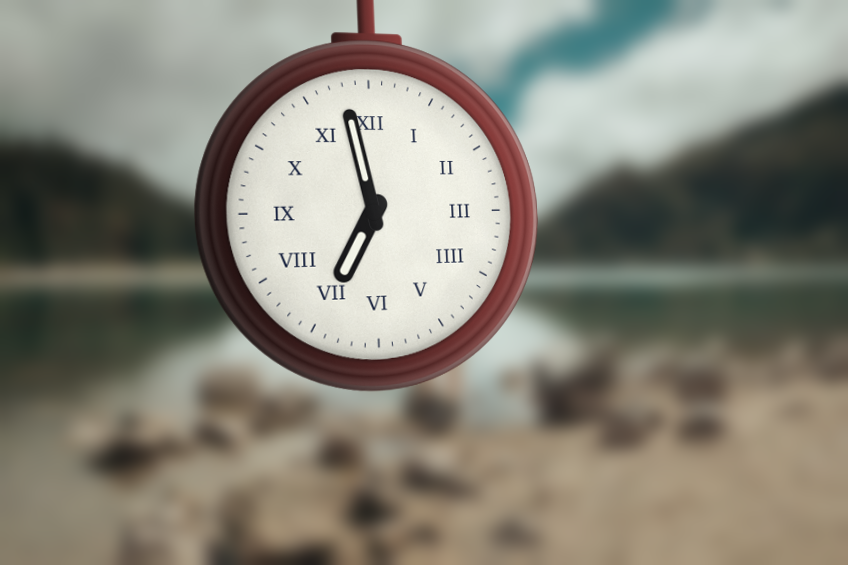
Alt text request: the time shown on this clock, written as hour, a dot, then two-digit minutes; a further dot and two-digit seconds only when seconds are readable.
6.58
